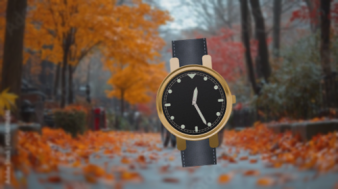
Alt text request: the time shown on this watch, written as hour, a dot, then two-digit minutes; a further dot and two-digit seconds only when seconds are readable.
12.26
